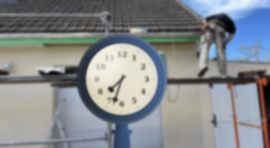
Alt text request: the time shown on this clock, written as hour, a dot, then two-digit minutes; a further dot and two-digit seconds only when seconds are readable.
7.33
